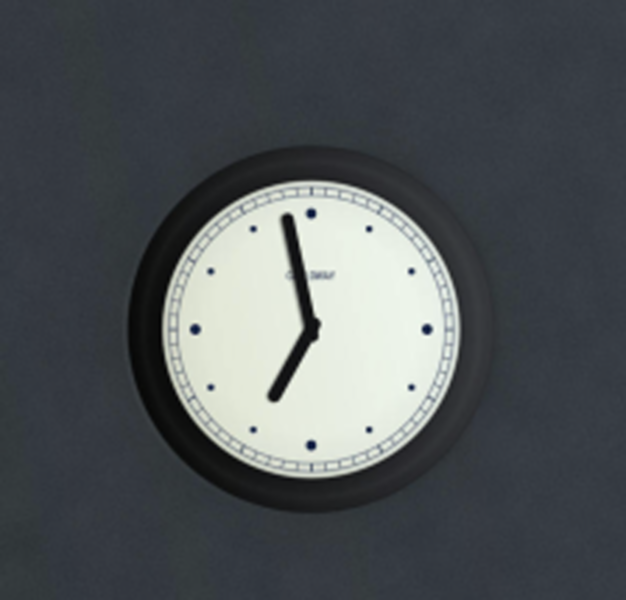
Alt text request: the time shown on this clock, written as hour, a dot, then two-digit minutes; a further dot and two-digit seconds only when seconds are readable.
6.58
